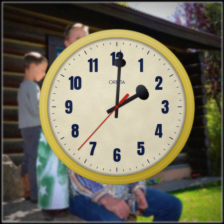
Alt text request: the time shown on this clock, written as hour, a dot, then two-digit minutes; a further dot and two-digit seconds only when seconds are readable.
2.00.37
